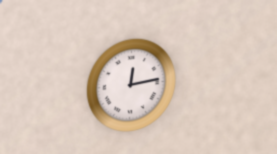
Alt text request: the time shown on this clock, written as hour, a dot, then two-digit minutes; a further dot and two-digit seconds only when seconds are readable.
12.14
